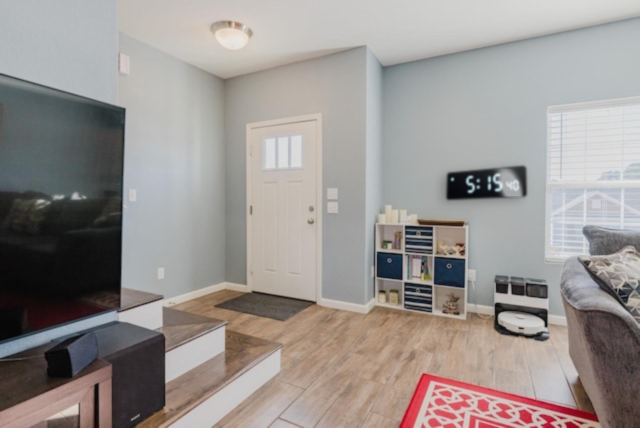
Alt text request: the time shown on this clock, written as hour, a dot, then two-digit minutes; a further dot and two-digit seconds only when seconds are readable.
5.15
